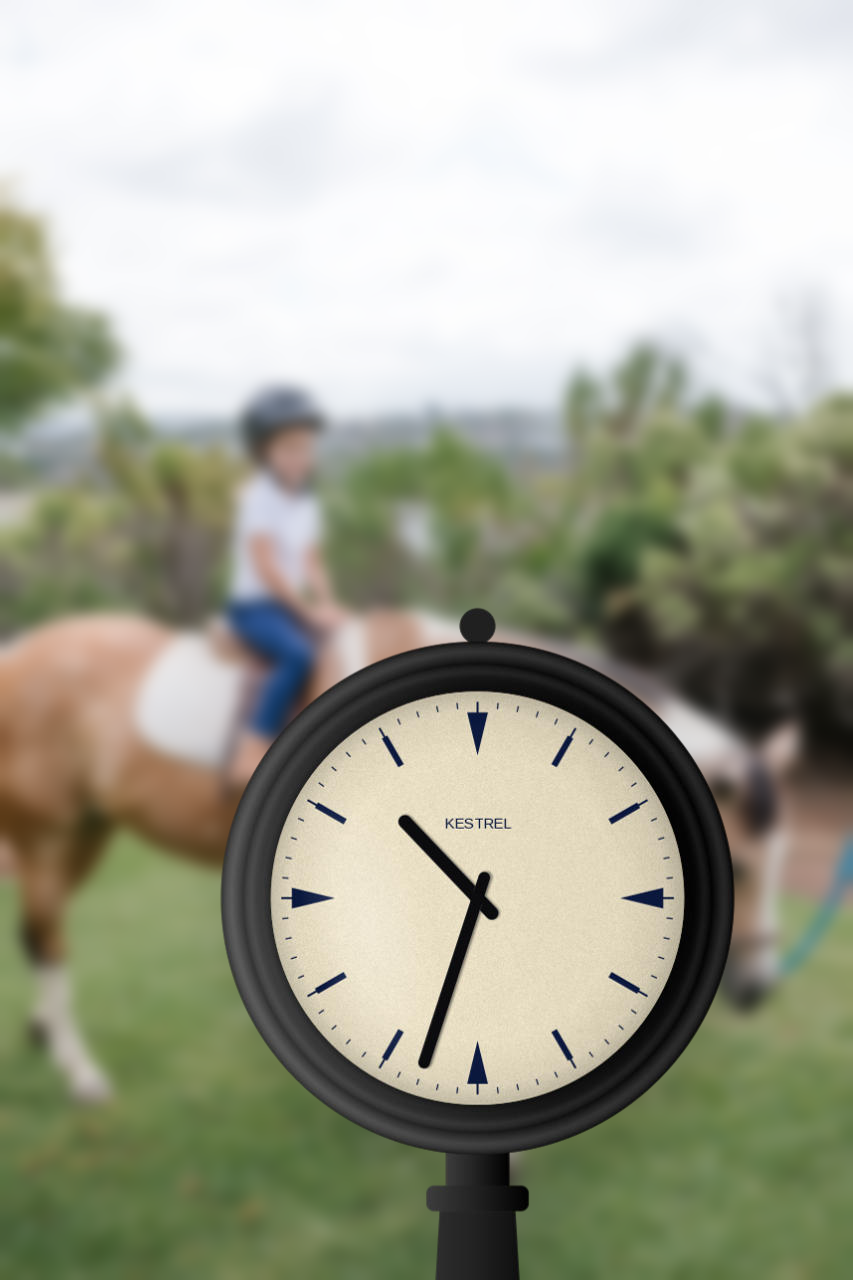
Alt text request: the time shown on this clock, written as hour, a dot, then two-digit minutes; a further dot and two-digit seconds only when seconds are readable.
10.33
